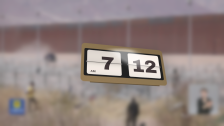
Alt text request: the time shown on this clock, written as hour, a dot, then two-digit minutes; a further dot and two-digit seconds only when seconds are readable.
7.12
